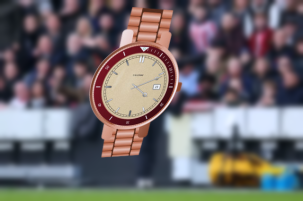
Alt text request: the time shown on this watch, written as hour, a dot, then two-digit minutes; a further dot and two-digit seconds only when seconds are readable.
4.11
